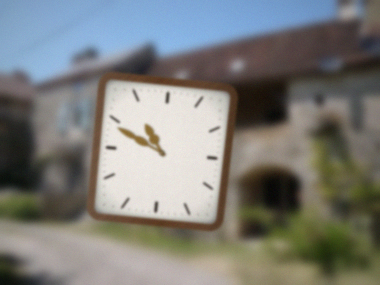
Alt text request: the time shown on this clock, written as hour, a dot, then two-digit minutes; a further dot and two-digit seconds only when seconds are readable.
10.49
